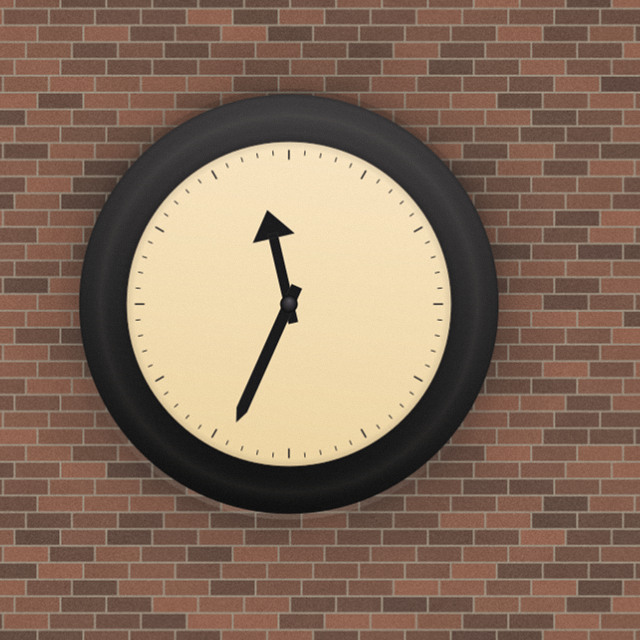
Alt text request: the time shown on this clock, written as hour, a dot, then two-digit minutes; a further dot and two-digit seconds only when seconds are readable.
11.34
